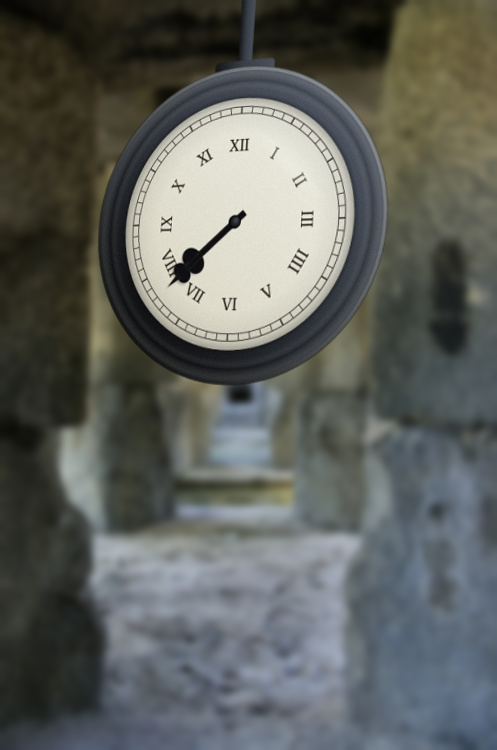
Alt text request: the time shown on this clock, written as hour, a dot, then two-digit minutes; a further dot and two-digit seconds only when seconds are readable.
7.38
